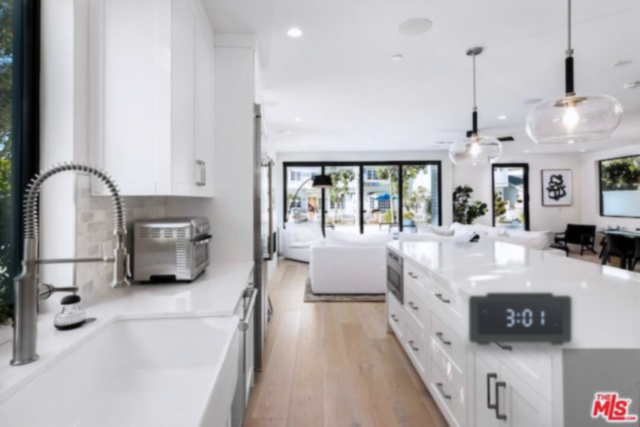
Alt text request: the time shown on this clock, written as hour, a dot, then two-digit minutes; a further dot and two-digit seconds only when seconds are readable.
3.01
